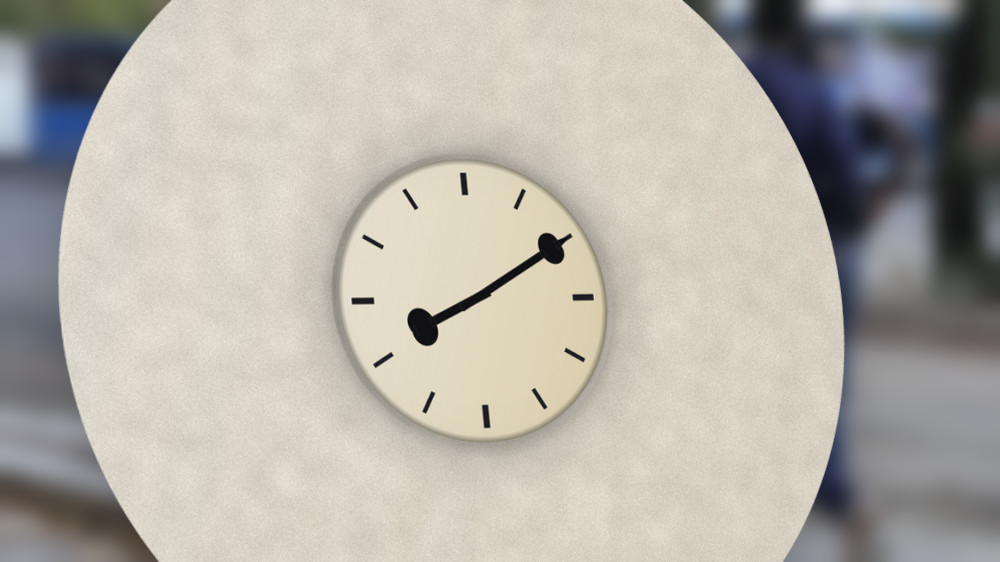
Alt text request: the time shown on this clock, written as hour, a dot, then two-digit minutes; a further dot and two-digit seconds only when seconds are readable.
8.10
